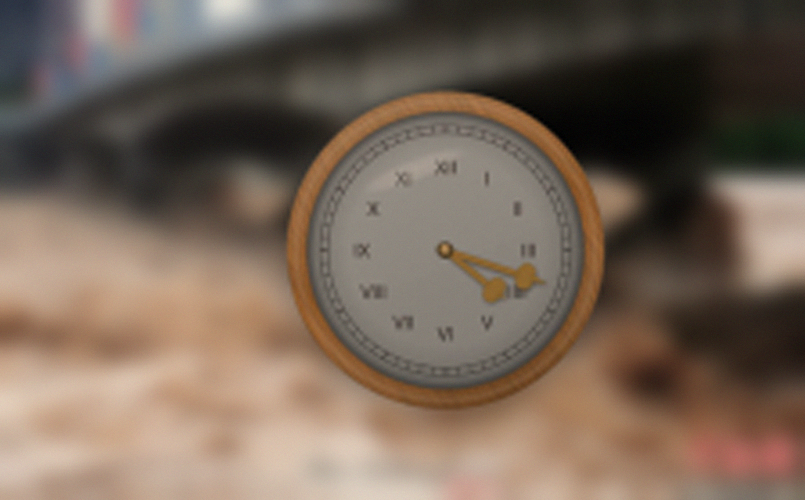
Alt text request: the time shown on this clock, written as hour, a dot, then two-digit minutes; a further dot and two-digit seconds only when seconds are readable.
4.18
